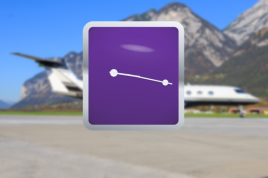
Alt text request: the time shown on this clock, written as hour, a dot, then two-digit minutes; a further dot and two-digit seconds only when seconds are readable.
9.17
